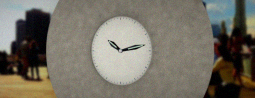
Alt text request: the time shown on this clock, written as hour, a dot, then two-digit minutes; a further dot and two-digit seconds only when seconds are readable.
10.13
